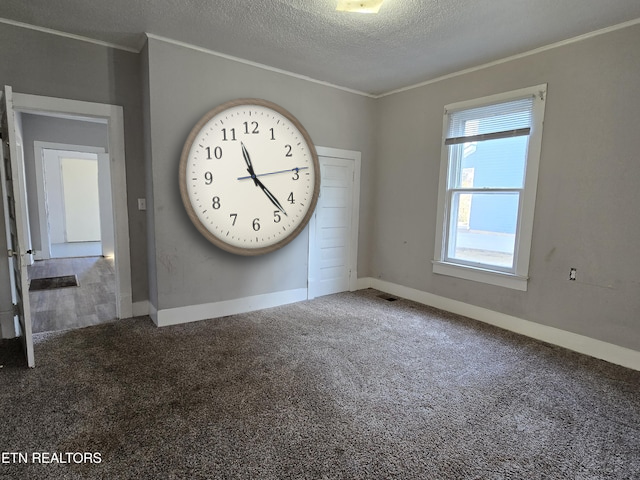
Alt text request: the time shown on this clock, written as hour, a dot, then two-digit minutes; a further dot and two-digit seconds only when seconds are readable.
11.23.14
